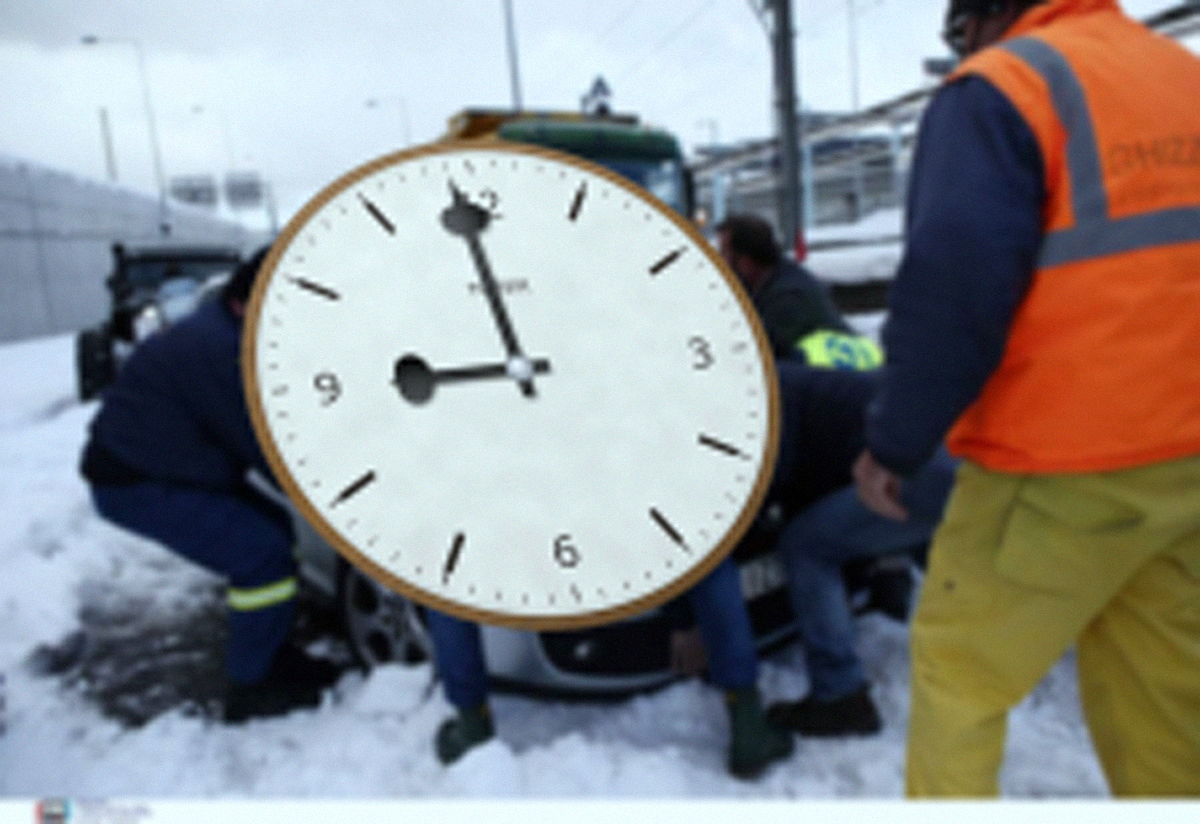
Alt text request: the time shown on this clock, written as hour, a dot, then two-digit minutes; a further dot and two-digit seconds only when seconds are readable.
8.59
